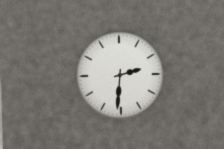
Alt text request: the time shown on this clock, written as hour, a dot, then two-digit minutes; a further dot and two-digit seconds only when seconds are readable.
2.31
